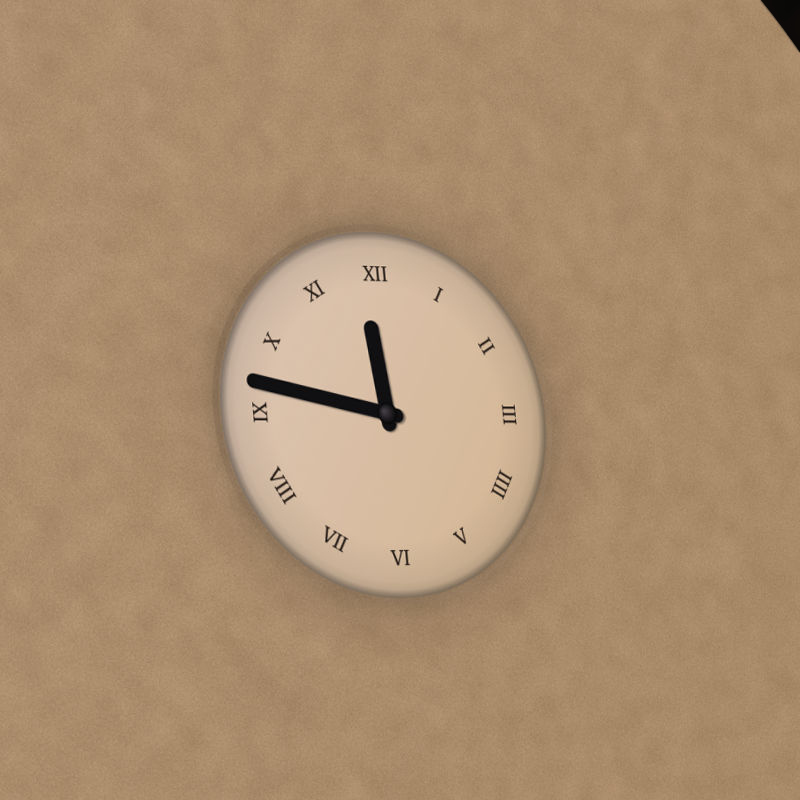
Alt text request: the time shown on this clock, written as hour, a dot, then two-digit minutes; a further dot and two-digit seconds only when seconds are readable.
11.47
